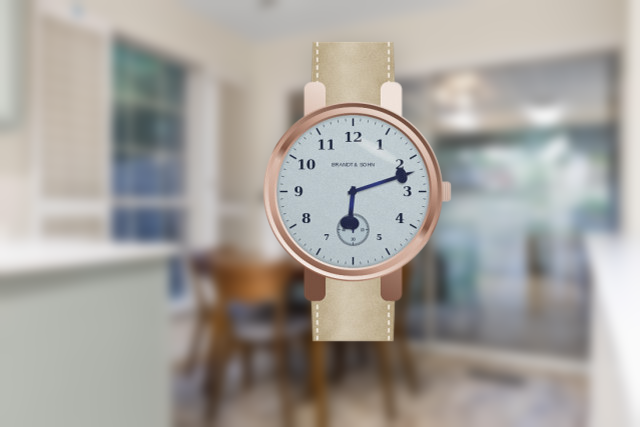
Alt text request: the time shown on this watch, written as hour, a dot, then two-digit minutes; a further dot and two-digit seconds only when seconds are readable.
6.12
